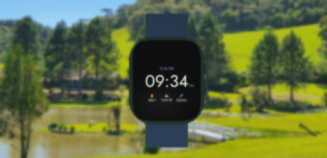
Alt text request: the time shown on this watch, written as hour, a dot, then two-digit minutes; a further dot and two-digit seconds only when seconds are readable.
9.34
